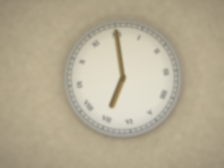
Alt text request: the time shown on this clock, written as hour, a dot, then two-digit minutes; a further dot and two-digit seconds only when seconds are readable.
7.00
